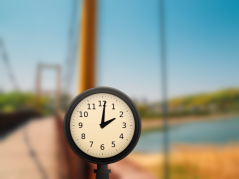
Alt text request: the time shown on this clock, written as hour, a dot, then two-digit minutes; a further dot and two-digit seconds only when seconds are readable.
2.01
